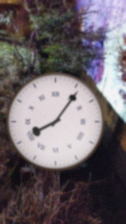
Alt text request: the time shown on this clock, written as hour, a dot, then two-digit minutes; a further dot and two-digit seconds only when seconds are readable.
8.06
